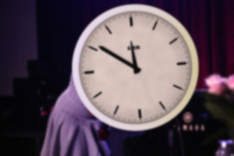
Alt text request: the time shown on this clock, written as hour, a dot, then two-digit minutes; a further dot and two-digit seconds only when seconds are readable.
11.51
